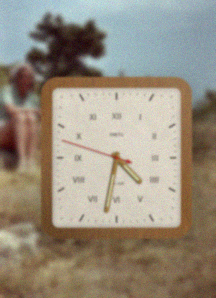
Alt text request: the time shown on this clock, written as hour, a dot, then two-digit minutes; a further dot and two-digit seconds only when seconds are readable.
4.31.48
